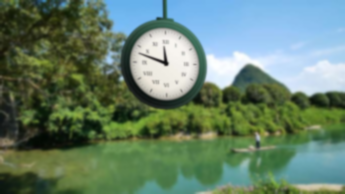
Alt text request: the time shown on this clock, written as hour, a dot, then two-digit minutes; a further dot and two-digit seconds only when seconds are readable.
11.48
